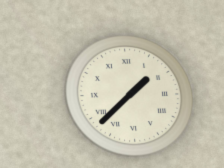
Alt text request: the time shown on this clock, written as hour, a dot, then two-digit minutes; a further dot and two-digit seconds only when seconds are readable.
1.38
